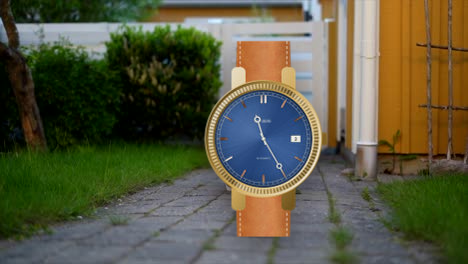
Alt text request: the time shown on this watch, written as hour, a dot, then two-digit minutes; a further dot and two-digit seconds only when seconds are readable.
11.25
